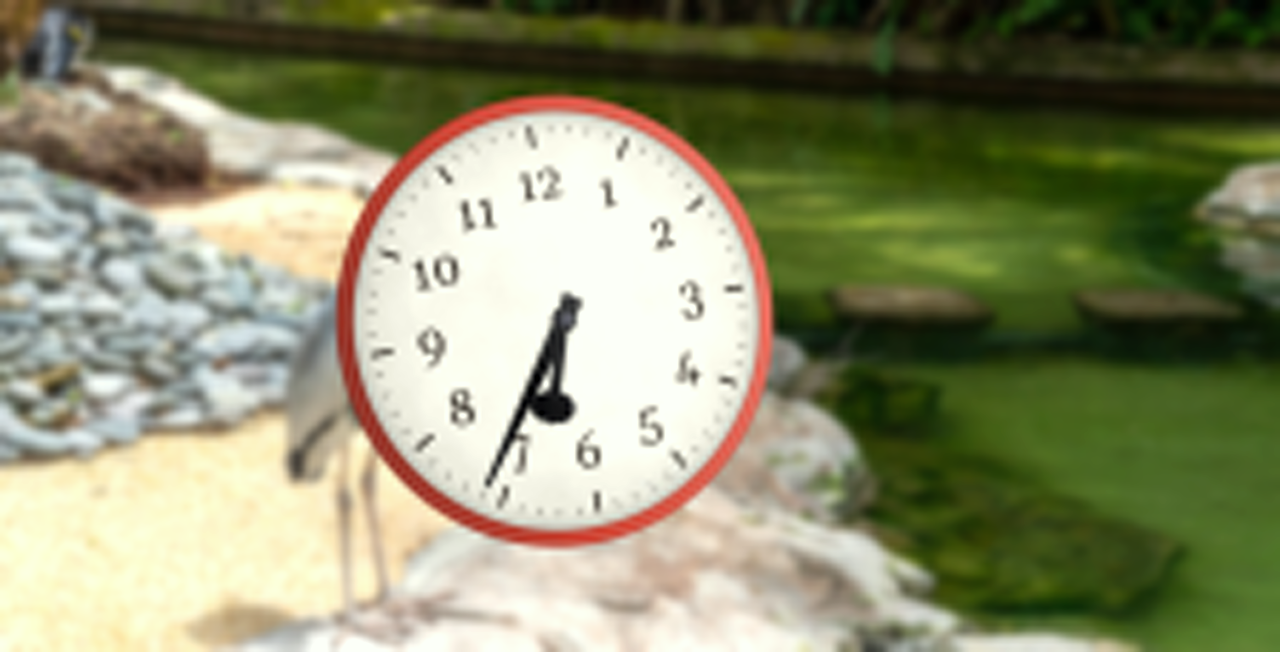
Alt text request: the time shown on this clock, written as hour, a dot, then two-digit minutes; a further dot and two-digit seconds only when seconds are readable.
6.36
